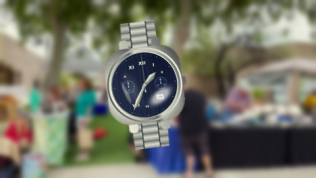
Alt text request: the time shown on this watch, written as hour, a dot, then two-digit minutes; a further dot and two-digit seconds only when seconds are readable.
1.35
